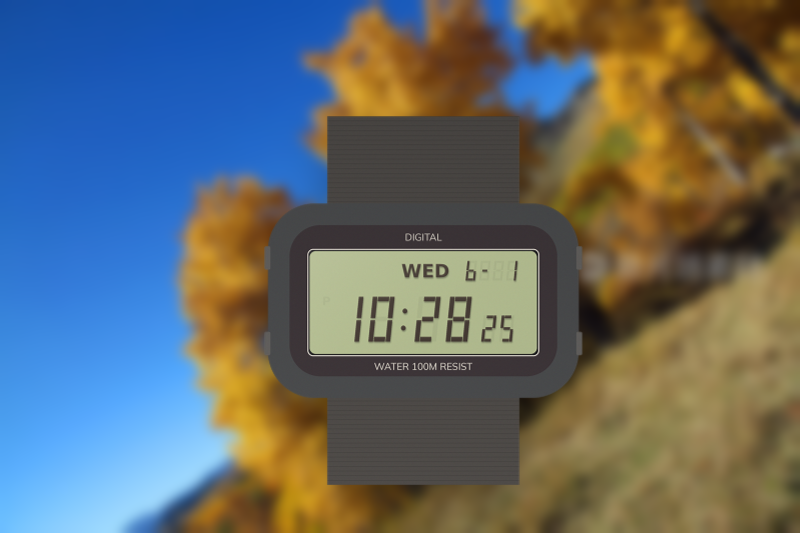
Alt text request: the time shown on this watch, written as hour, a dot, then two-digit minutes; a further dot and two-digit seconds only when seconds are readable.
10.28.25
